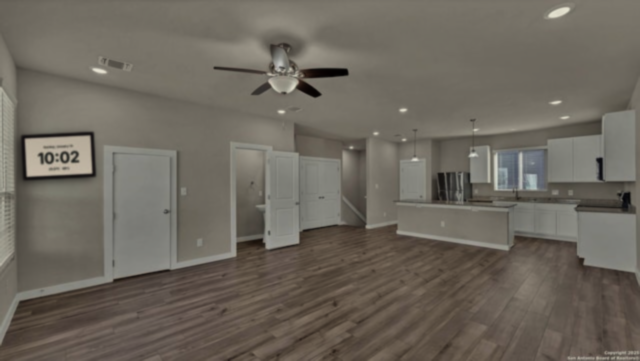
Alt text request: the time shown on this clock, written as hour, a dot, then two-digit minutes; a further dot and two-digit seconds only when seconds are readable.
10.02
